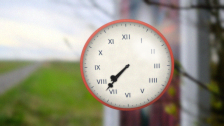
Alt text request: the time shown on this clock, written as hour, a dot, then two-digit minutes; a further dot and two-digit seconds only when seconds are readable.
7.37
